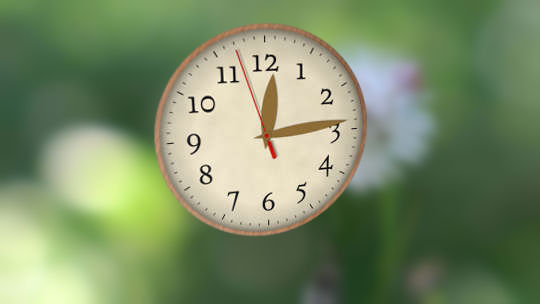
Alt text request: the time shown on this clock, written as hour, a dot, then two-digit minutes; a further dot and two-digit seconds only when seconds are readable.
12.13.57
